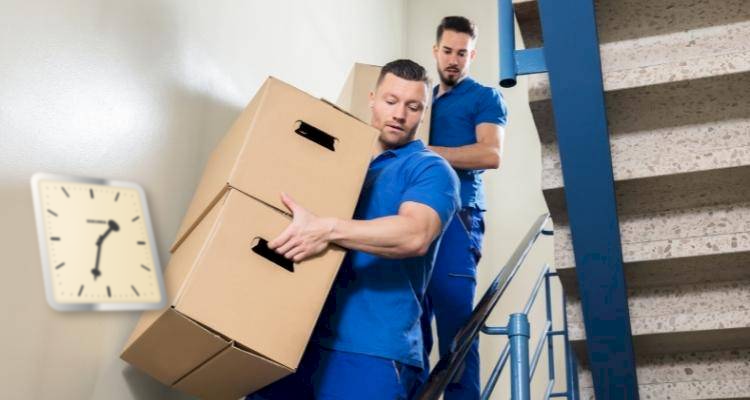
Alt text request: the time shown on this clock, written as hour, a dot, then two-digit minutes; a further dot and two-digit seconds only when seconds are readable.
1.33
